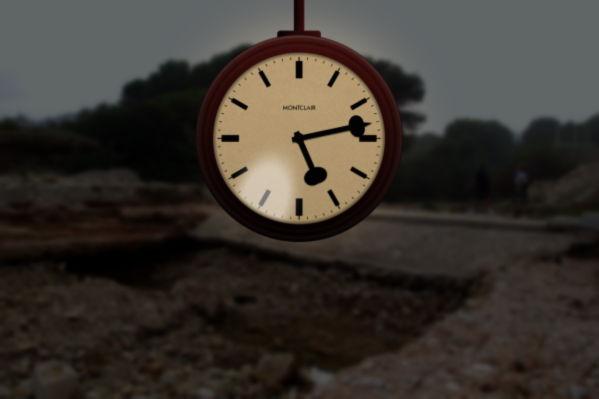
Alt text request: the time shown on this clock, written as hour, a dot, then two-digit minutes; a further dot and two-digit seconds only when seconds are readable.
5.13
